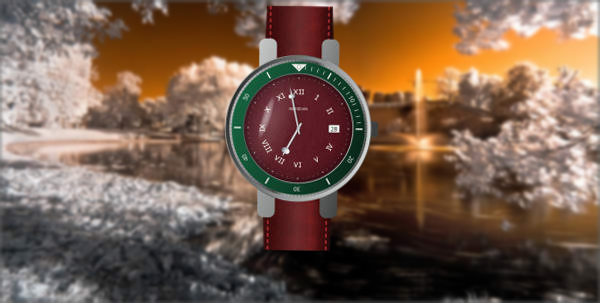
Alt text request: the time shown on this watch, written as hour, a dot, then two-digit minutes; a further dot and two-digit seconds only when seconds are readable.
6.58
